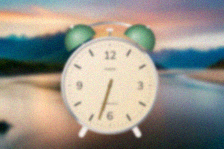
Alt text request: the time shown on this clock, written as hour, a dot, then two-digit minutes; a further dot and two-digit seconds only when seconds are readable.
6.33
